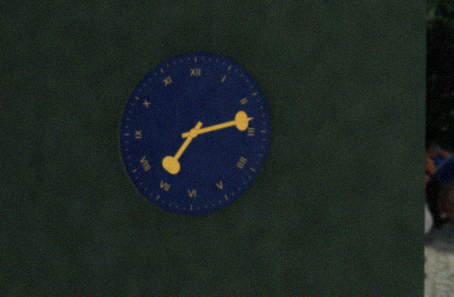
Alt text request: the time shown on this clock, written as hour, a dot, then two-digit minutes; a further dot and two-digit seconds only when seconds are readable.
7.13
